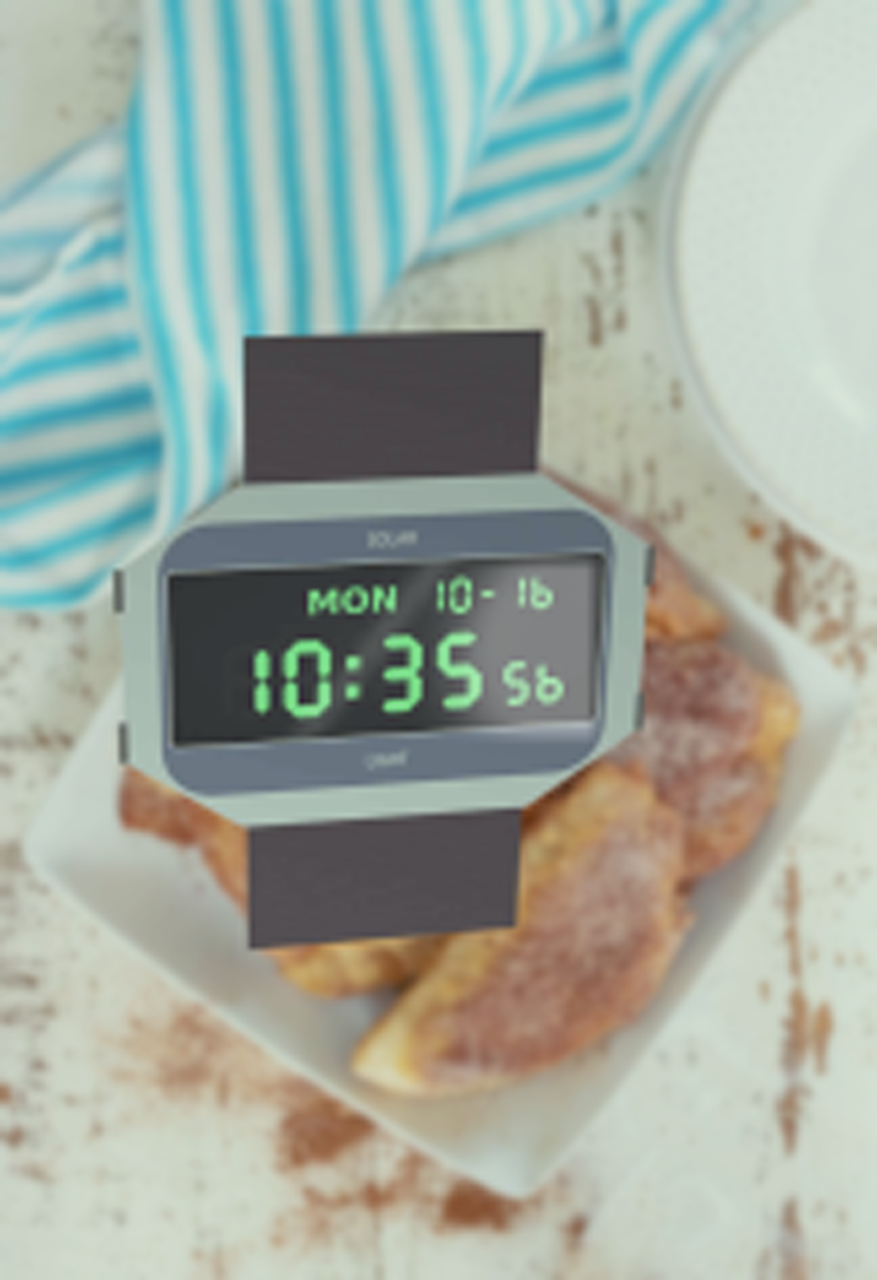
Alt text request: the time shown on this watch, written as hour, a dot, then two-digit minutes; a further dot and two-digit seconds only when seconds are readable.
10.35.56
